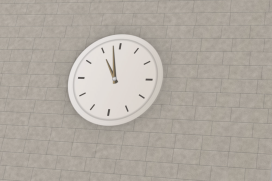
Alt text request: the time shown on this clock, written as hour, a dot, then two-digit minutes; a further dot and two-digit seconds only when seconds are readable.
10.58
